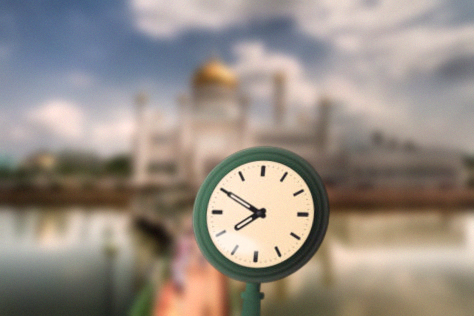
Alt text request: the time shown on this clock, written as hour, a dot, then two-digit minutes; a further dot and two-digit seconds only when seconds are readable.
7.50
